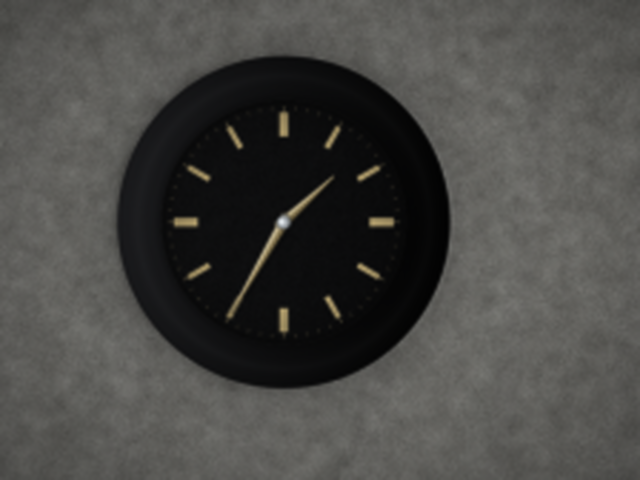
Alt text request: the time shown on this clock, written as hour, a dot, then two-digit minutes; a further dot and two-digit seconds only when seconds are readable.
1.35
